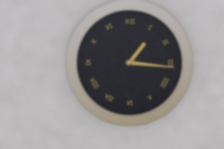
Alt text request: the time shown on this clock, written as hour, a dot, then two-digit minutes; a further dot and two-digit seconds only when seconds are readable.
1.16
